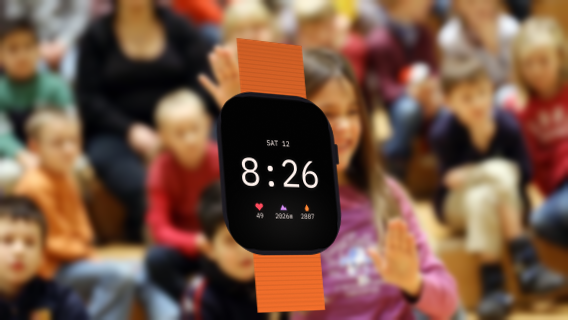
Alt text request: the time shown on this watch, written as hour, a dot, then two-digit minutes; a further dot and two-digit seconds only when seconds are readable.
8.26
